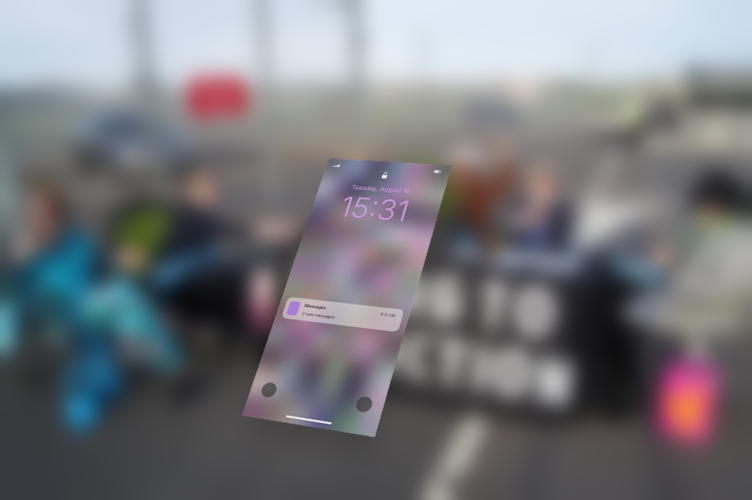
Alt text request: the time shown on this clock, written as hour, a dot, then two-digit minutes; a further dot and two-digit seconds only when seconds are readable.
15.31
